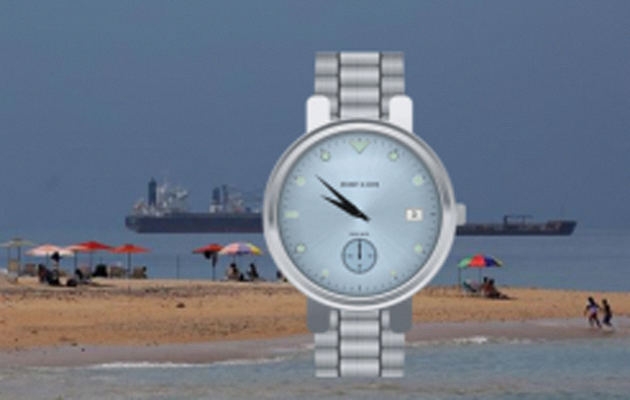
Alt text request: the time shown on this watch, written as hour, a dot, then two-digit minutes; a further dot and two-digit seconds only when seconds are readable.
9.52
